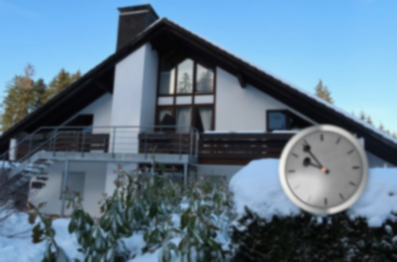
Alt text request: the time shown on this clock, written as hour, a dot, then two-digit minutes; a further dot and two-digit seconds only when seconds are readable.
9.54
